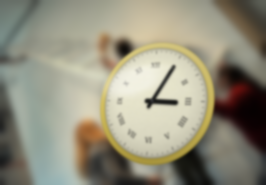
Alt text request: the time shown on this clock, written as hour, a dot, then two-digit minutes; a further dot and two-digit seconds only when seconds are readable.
3.05
